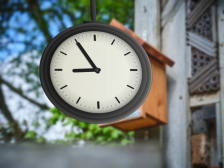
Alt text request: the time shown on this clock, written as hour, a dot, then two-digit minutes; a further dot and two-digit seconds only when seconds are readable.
8.55
